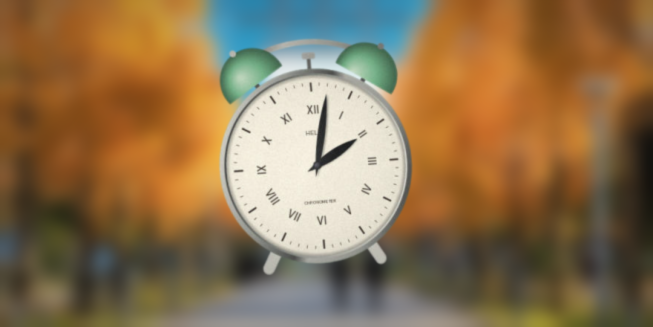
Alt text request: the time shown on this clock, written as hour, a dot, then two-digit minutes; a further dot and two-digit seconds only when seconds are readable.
2.02
